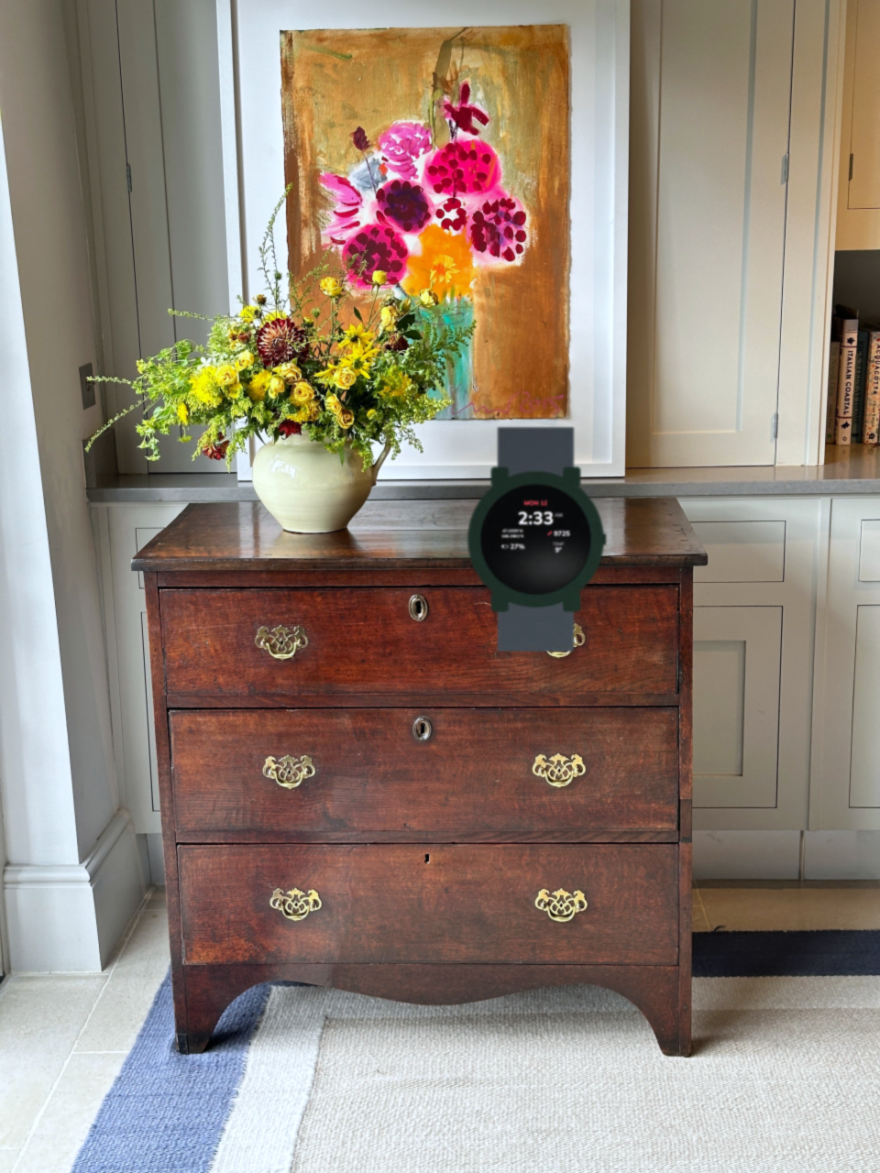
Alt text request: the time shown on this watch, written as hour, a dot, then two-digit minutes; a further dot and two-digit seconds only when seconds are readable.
2.33
